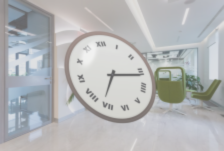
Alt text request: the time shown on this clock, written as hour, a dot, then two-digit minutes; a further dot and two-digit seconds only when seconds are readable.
7.16
